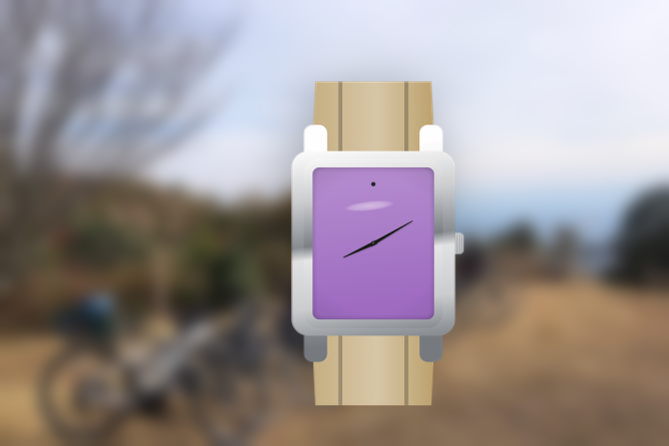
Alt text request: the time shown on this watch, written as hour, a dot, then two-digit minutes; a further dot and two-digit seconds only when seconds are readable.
8.10
